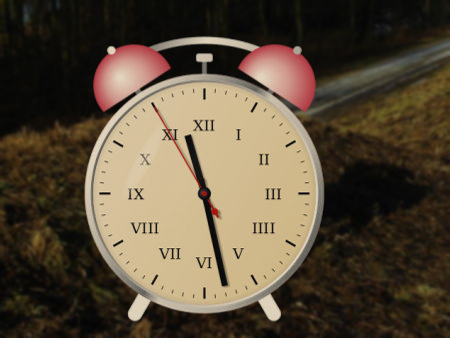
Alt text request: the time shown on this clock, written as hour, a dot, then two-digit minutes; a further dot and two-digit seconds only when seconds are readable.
11.27.55
